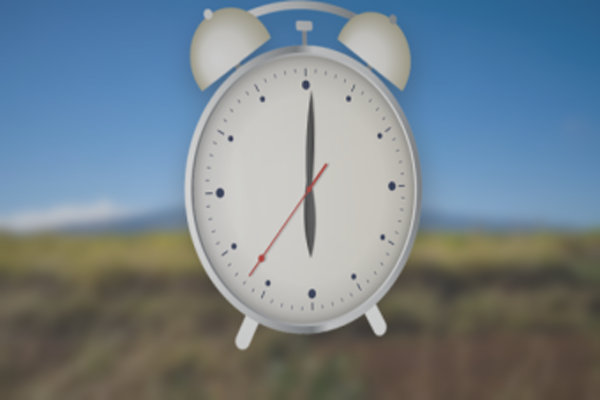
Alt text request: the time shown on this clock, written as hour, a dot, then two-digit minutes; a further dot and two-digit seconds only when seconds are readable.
6.00.37
